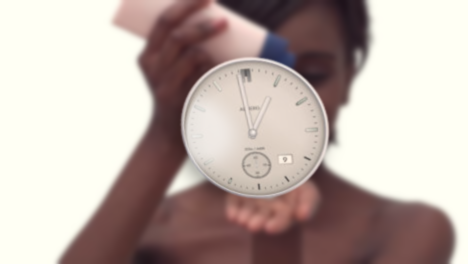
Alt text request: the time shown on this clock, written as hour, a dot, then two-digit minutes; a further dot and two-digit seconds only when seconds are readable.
12.59
